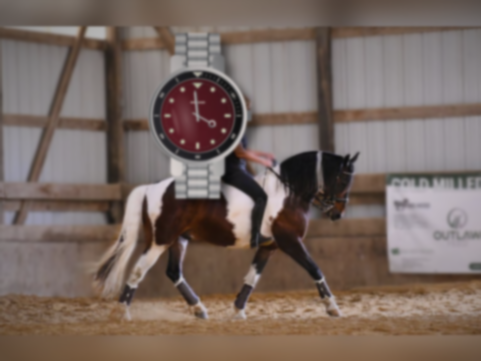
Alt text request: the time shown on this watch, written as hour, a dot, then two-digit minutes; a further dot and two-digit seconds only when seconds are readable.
3.59
